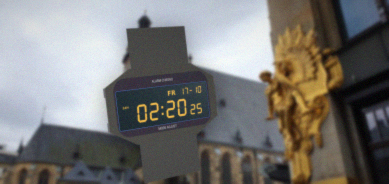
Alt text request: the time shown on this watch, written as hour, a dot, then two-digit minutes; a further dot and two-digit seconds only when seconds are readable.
2.20.25
